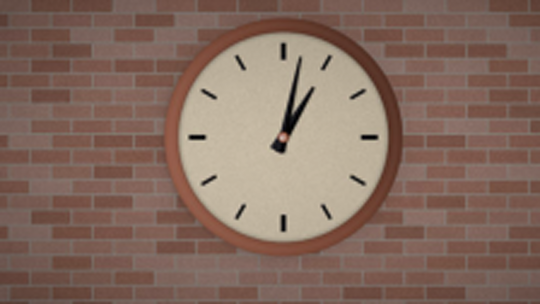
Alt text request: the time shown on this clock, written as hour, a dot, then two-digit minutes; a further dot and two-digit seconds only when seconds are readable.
1.02
